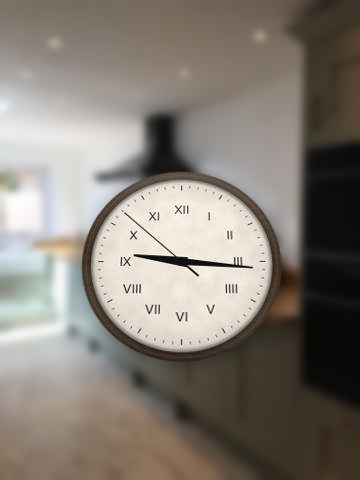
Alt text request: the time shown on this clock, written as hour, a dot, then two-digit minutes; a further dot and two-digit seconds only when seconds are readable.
9.15.52
